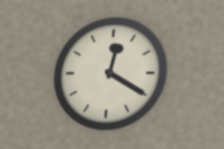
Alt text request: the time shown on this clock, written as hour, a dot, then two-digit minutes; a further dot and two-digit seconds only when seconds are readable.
12.20
